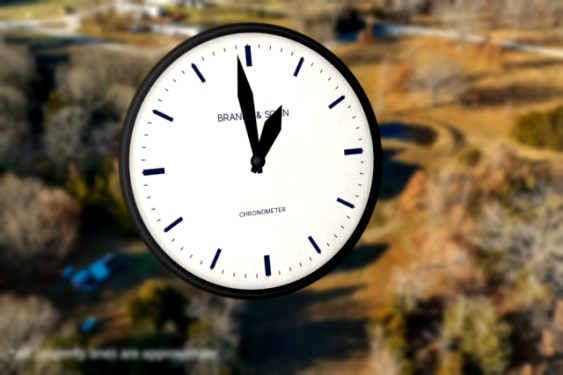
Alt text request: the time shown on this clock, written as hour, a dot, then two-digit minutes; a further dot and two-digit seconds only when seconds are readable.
12.59
